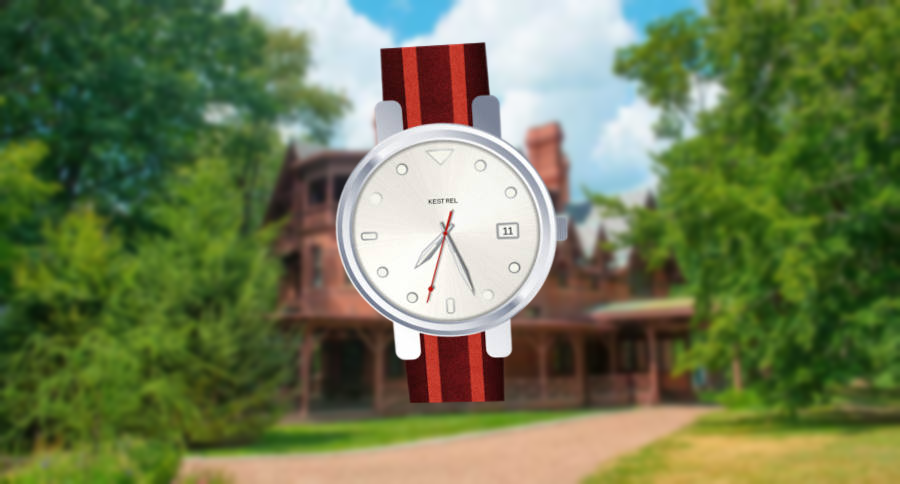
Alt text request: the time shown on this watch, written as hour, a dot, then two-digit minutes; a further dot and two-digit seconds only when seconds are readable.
7.26.33
